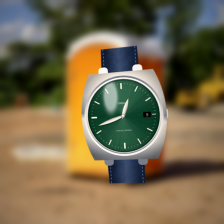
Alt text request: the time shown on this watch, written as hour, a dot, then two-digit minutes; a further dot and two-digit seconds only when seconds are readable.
12.42
